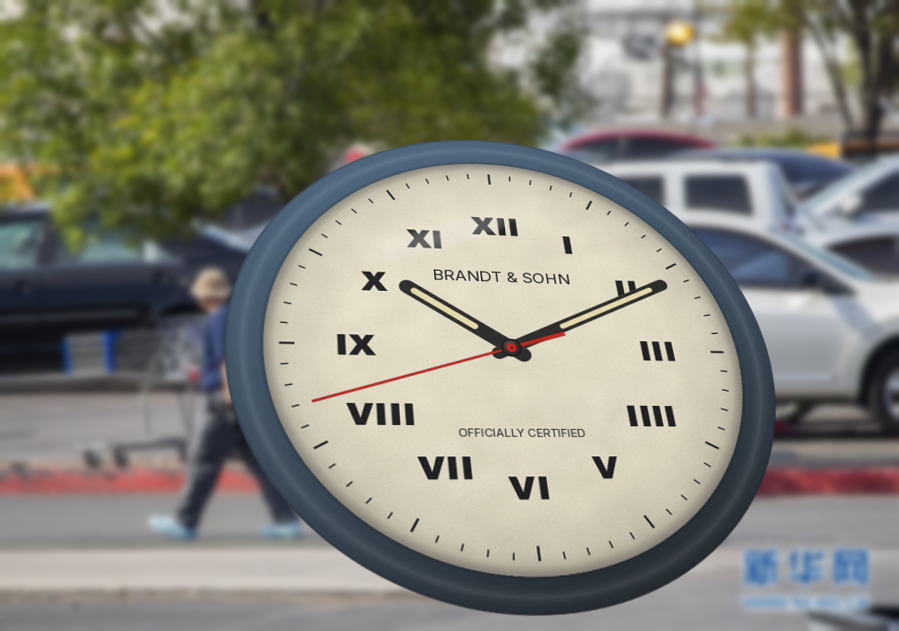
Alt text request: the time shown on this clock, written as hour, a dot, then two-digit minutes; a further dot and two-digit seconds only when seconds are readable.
10.10.42
